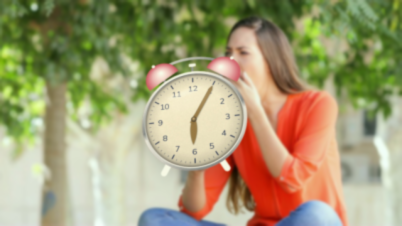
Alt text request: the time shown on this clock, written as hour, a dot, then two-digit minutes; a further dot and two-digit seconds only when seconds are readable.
6.05
